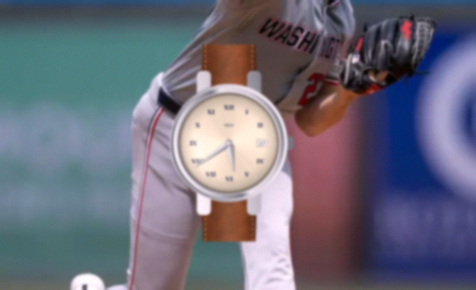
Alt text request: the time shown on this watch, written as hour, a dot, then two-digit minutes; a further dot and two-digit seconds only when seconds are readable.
5.39
